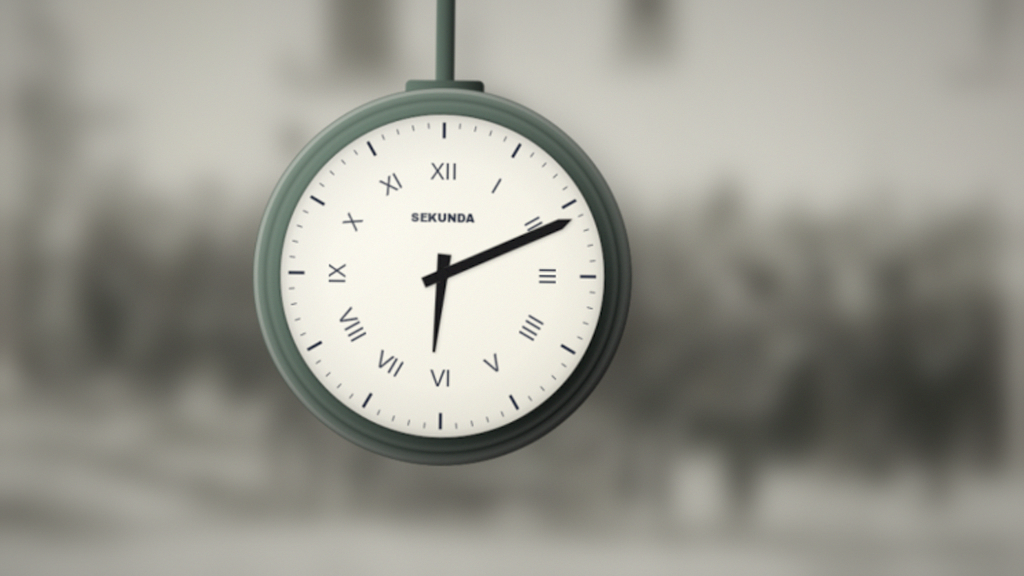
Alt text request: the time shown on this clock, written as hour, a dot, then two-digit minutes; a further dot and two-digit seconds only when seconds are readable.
6.11
